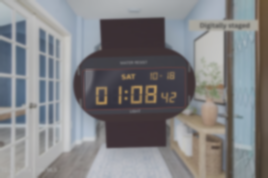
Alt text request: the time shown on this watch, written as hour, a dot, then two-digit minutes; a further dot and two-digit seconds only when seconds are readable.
1.08
